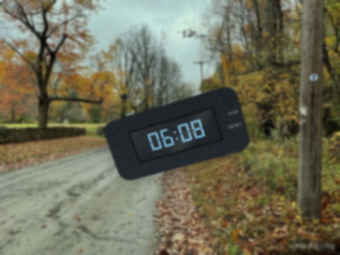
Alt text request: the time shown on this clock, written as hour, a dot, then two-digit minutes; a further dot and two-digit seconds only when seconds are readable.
6.08
